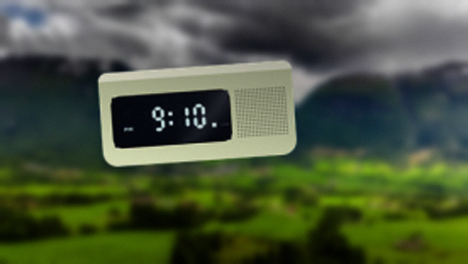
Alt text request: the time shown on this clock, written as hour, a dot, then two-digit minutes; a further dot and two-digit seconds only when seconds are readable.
9.10
